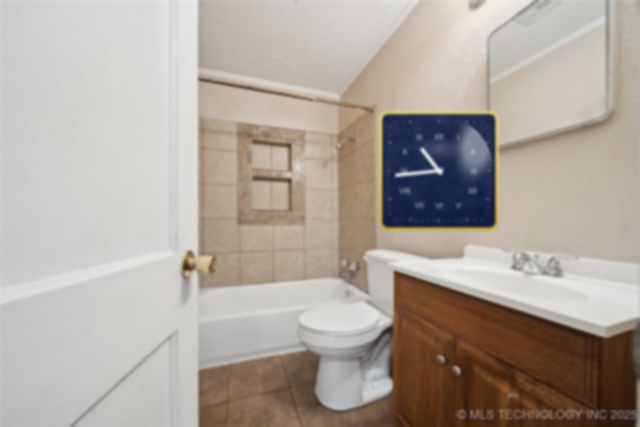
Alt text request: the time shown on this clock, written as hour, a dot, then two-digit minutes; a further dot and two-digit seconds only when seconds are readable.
10.44
